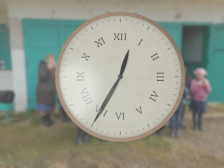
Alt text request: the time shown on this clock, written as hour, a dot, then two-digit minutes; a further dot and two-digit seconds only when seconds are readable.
12.35
